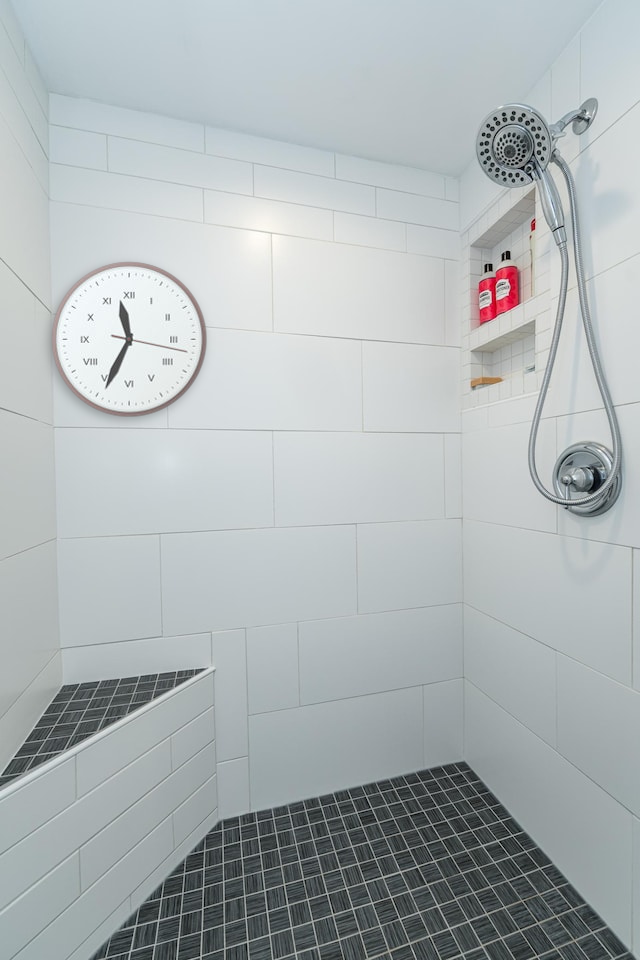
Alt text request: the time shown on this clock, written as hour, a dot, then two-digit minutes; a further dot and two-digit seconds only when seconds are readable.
11.34.17
